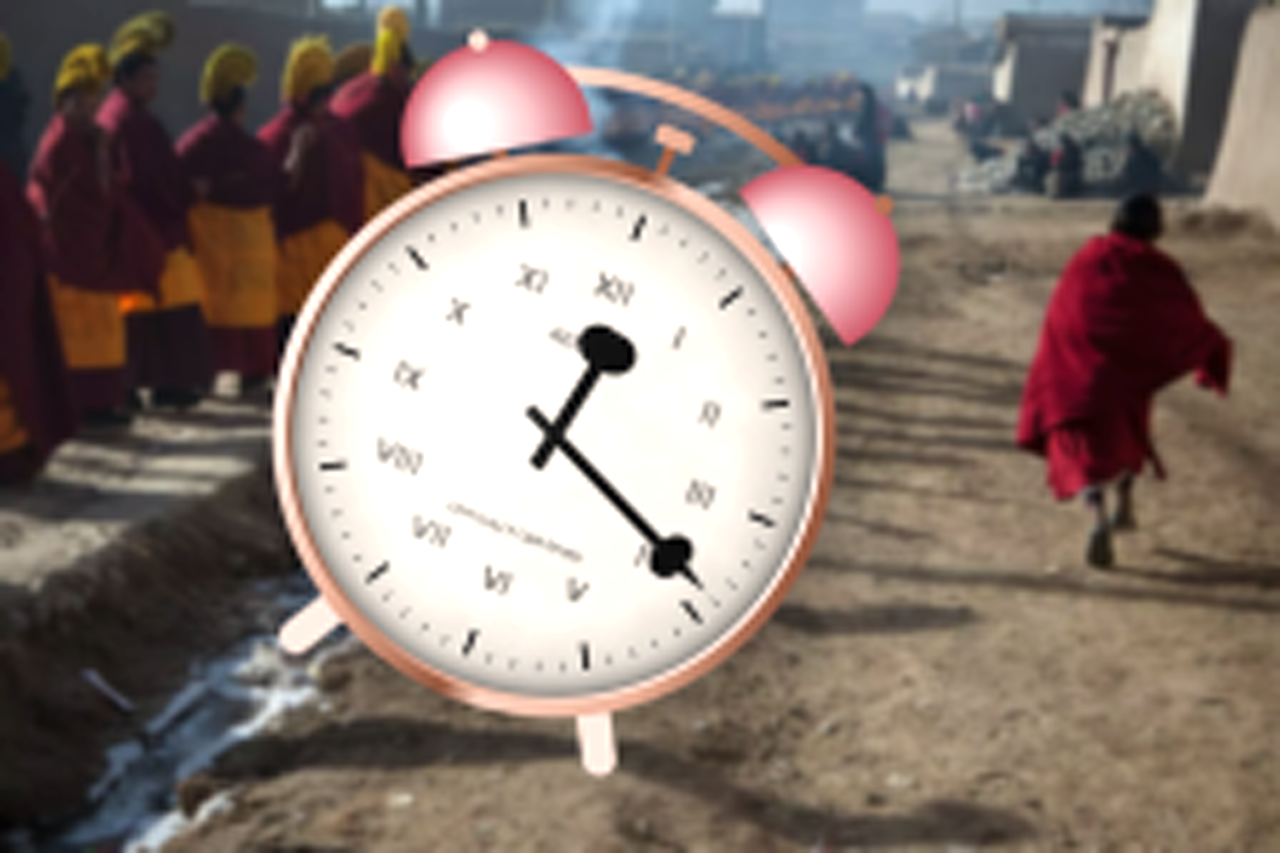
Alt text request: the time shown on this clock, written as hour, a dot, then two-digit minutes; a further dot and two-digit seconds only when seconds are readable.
12.19
